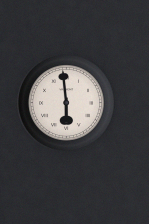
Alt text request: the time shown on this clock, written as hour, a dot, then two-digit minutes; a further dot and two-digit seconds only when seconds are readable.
5.59
